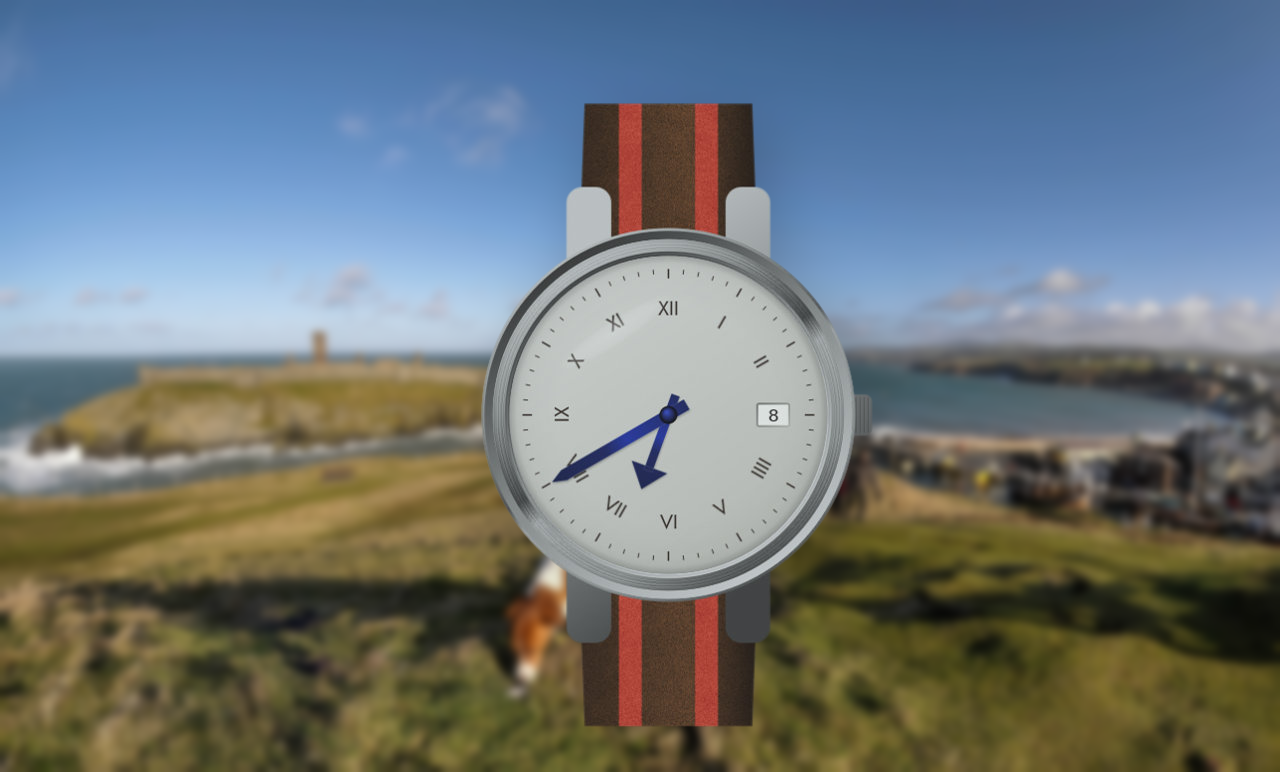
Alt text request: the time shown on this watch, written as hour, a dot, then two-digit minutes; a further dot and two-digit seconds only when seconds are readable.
6.40
